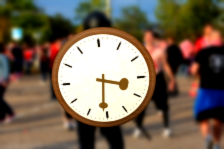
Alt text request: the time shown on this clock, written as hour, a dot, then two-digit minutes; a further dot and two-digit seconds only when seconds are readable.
3.31
